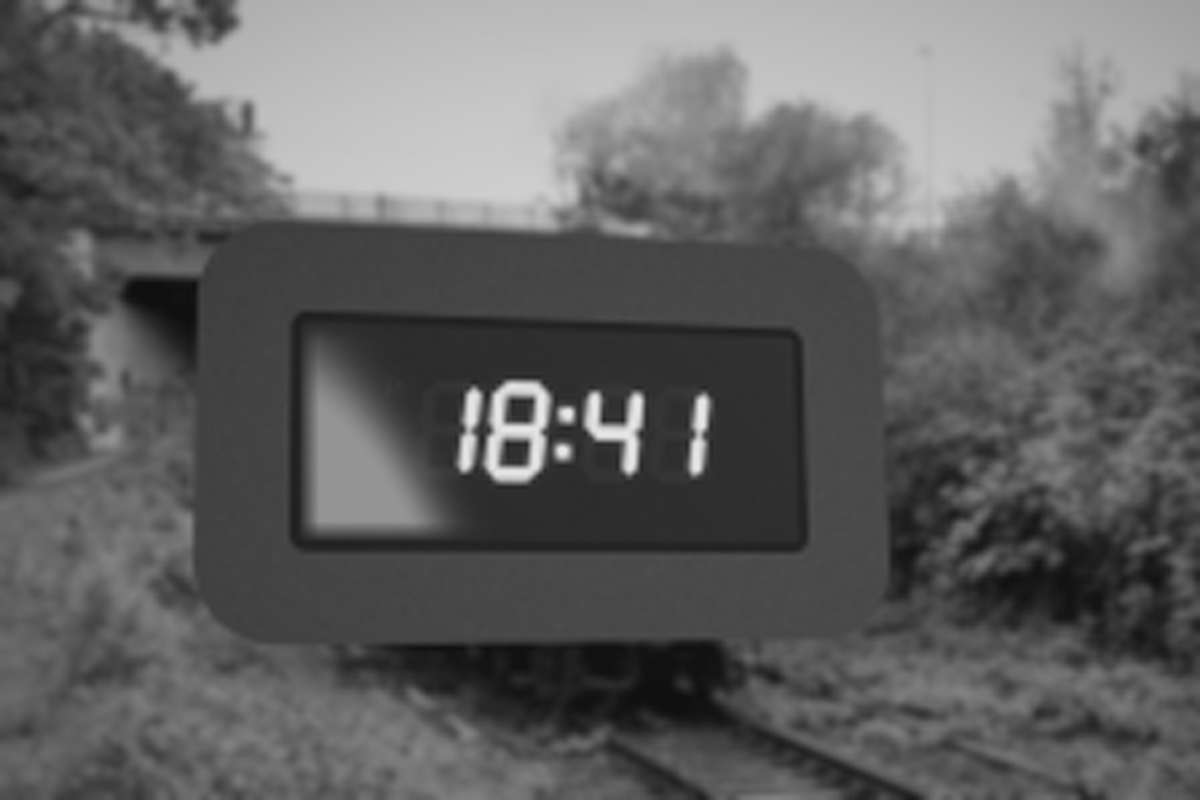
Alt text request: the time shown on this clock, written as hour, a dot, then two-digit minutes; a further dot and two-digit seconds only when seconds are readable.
18.41
